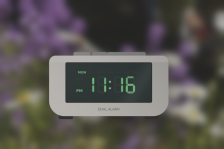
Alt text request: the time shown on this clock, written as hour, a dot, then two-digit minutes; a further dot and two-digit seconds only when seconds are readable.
11.16
